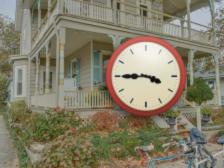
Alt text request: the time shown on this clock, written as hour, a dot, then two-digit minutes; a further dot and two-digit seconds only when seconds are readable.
3.45
